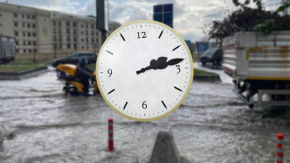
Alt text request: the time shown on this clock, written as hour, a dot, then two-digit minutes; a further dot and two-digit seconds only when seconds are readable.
2.13
